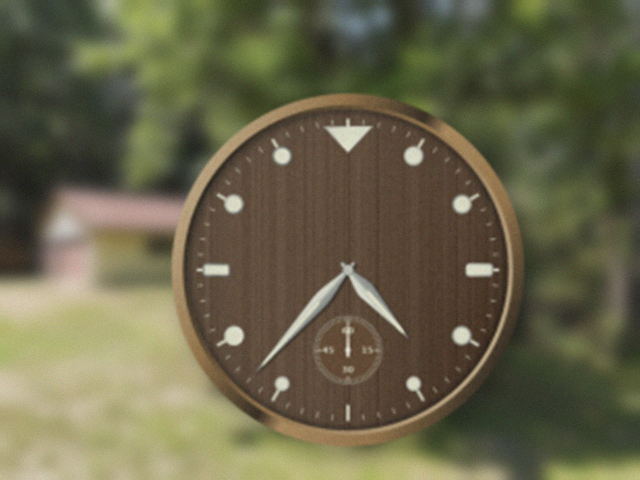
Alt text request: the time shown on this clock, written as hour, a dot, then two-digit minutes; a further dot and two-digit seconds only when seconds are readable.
4.37
